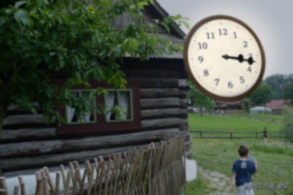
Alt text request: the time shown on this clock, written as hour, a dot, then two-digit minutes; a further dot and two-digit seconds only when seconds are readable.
3.17
